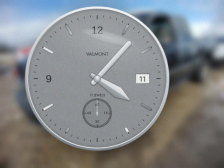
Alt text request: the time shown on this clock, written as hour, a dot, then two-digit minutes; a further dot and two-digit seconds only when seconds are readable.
4.07
